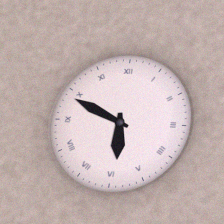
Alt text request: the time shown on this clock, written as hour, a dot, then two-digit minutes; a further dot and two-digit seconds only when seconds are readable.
5.49
